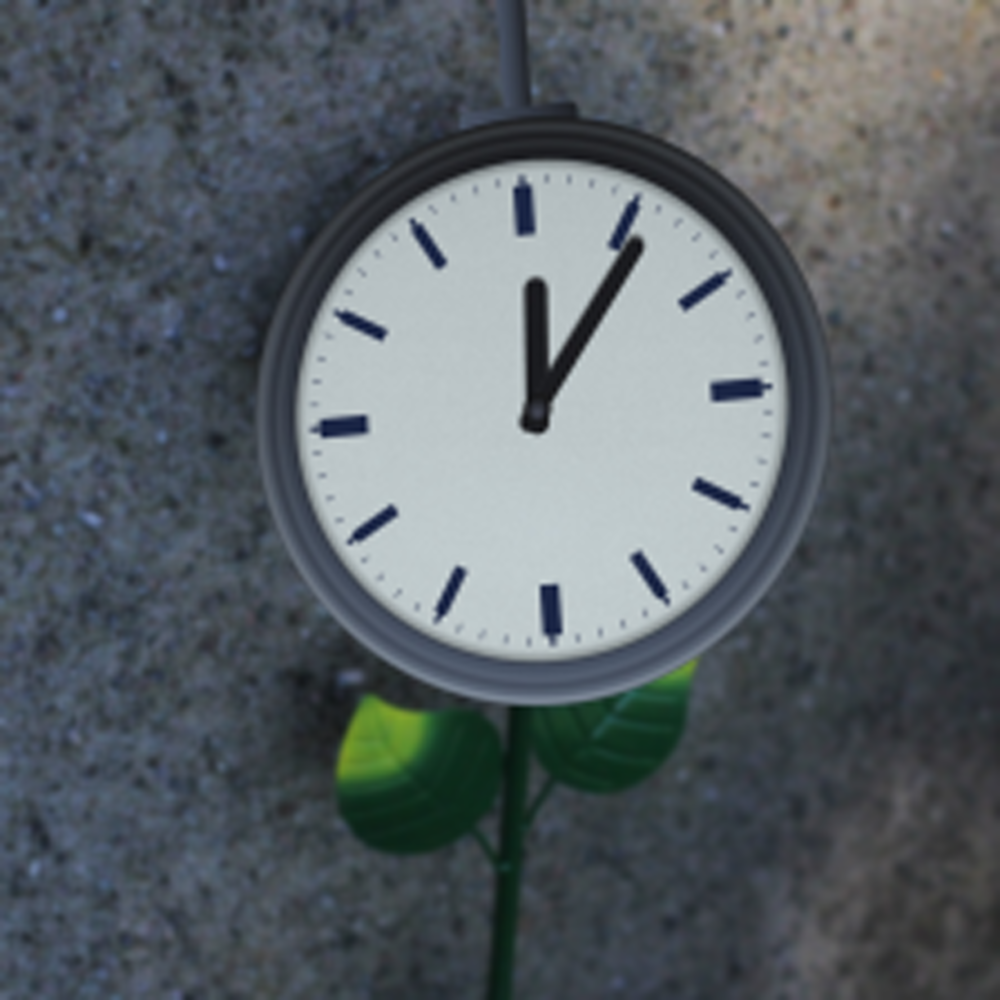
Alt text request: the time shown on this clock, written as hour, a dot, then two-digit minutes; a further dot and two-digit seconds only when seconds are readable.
12.06
